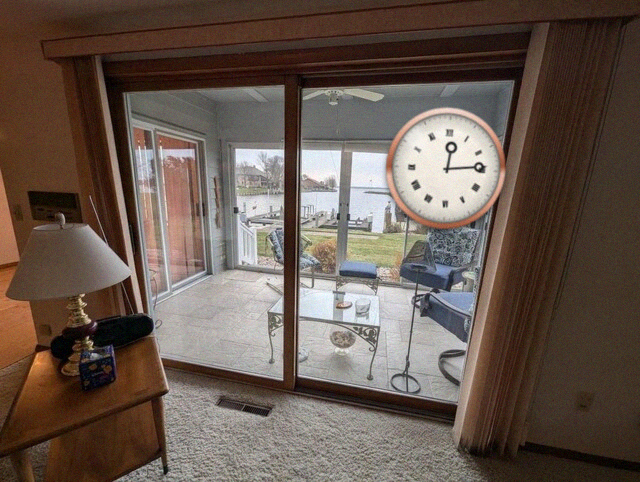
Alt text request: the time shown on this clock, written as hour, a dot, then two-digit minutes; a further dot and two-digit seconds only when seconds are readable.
12.14
